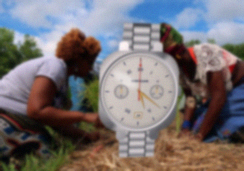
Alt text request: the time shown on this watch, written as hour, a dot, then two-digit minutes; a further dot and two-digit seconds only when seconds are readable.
5.21
